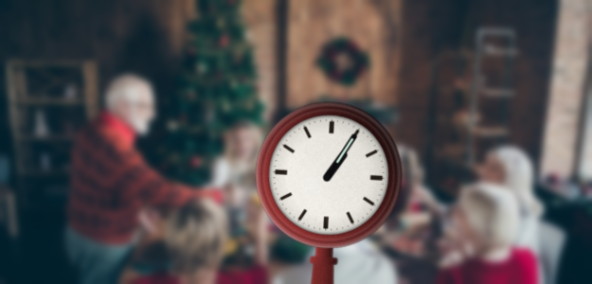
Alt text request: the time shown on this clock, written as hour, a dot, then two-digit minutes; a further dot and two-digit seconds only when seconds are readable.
1.05
